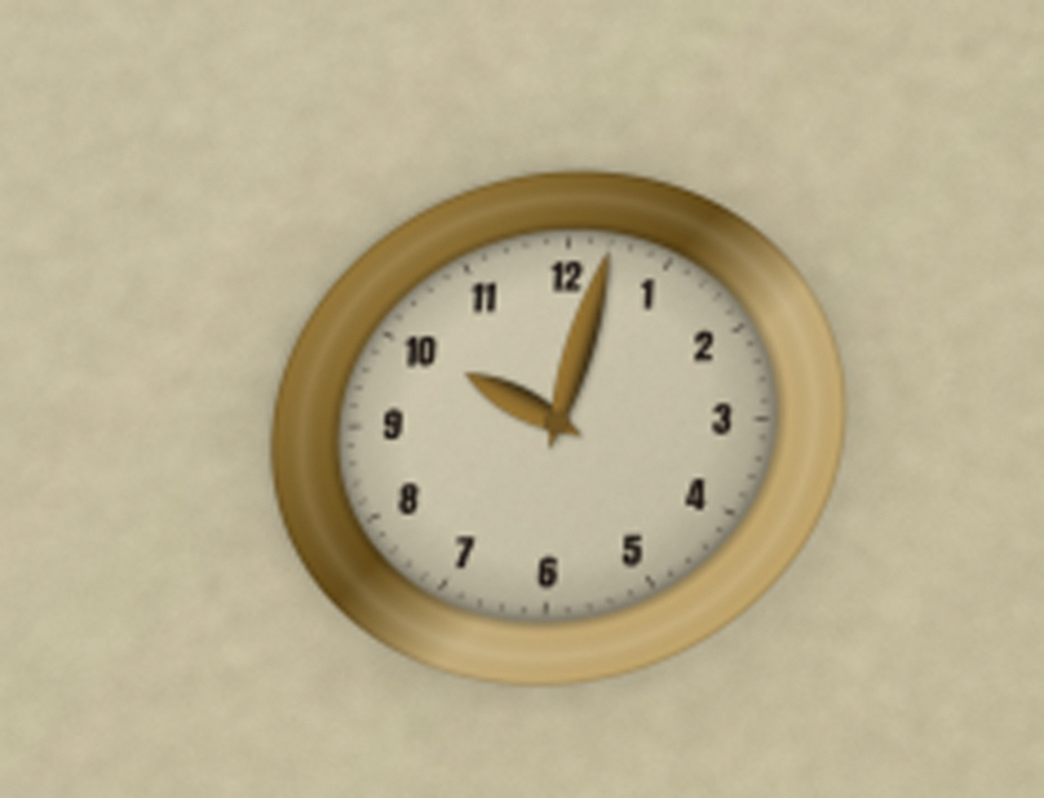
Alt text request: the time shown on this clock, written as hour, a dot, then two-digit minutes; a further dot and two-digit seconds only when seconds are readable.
10.02
